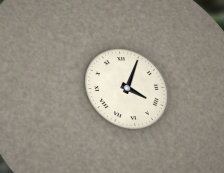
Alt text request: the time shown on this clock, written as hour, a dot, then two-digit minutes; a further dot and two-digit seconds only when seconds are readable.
4.05
